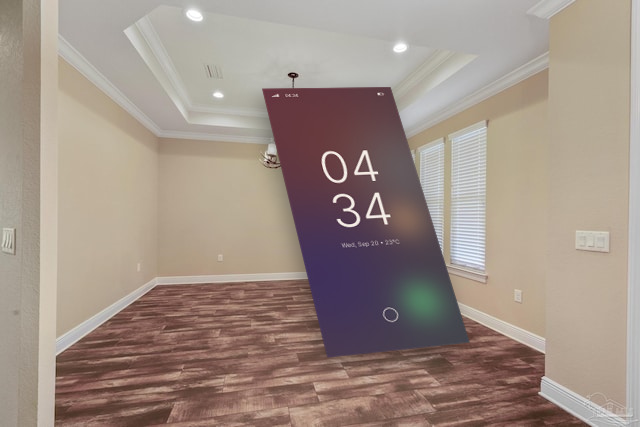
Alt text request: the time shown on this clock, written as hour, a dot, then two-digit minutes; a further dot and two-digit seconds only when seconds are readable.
4.34
